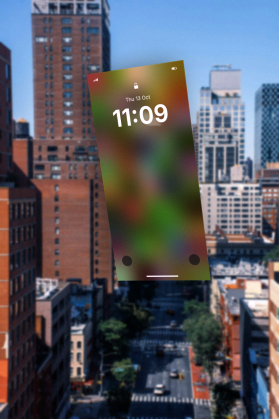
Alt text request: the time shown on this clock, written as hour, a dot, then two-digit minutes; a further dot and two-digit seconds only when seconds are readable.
11.09
